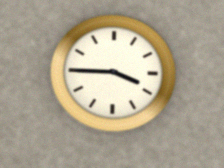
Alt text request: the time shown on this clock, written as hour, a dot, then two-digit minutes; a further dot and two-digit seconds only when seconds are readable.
3.45
